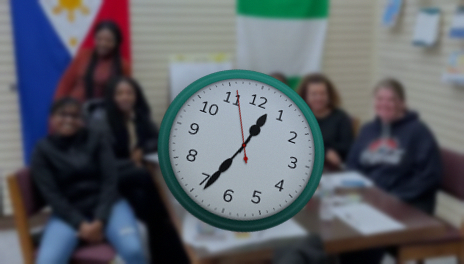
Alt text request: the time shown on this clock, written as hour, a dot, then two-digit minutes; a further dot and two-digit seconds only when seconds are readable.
12.33.56
